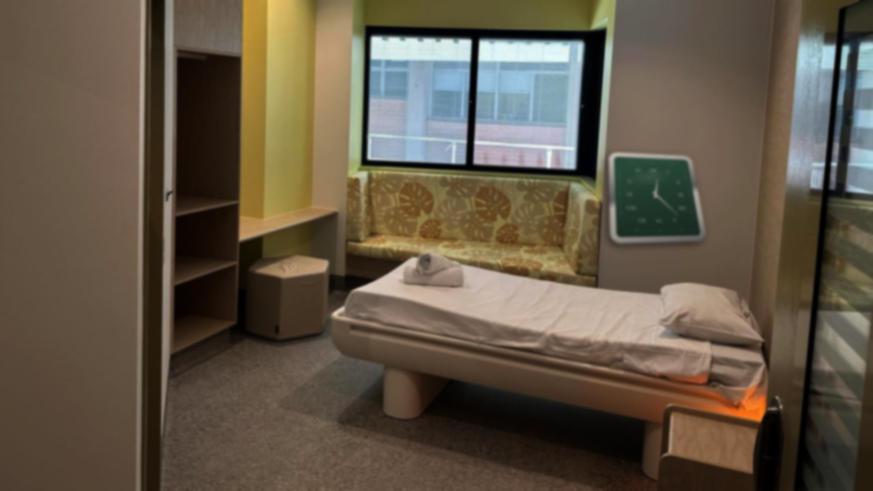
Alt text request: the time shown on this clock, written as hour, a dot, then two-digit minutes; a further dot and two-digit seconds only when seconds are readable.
12.23
